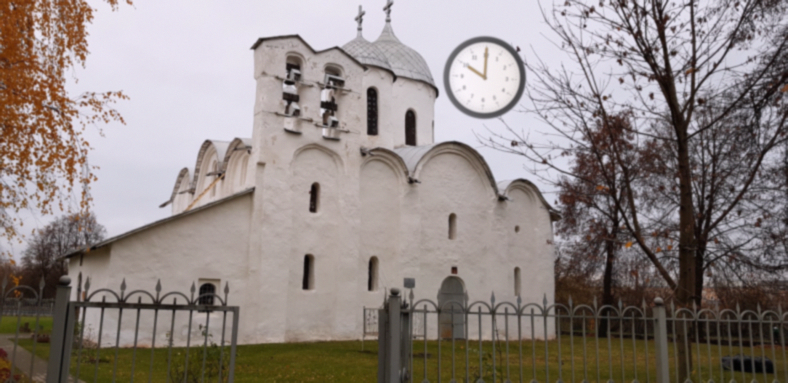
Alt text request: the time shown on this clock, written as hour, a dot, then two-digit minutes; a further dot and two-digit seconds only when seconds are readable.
10.00
